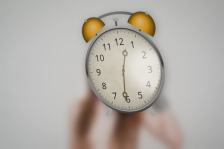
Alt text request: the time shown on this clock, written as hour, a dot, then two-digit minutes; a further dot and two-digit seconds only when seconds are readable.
12.31
